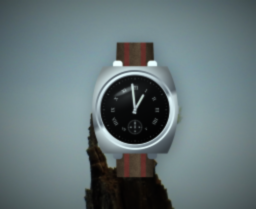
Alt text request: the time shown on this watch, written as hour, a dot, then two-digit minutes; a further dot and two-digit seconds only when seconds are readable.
12.59
